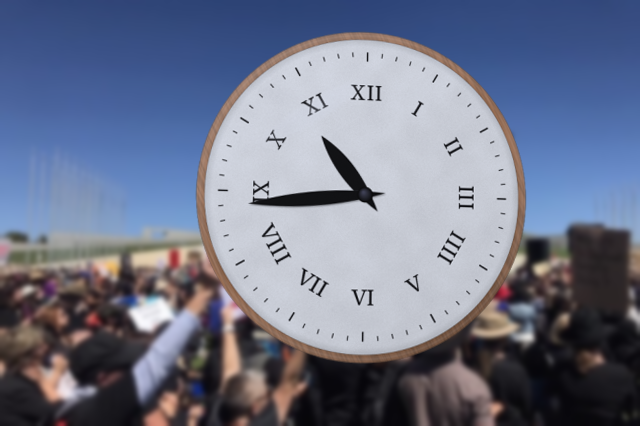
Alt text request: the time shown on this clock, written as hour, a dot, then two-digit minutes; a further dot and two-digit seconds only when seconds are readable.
10.44
